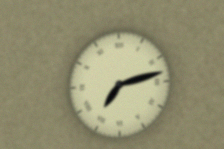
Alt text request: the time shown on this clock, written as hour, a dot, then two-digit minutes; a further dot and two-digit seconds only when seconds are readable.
7.13
